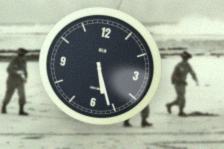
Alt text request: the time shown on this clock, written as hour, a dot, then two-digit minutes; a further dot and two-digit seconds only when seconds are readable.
5.26
